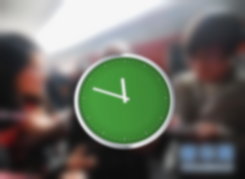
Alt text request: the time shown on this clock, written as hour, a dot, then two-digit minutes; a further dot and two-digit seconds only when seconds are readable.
11.48
